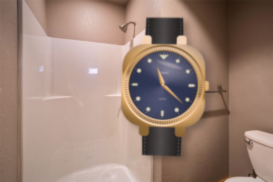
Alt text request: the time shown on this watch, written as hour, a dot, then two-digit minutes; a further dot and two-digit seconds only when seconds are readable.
11.22
